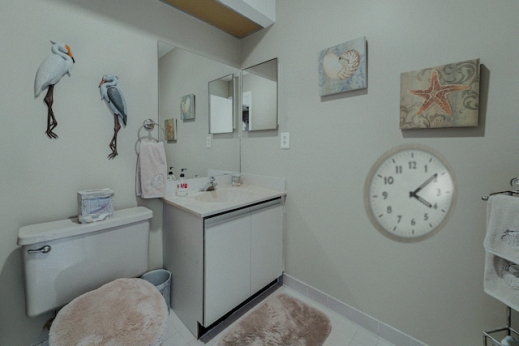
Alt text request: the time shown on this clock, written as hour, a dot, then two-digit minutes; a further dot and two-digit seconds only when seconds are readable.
4.09
